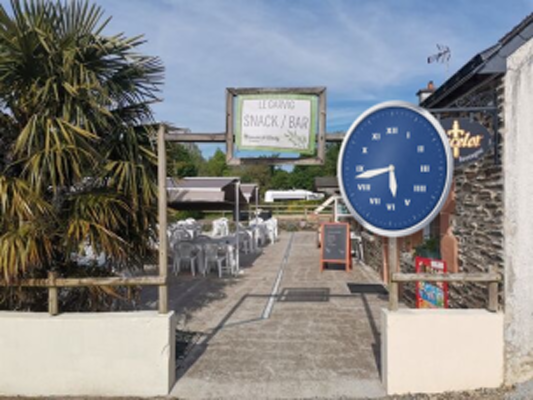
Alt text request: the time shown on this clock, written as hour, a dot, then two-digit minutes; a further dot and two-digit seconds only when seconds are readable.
5.43
